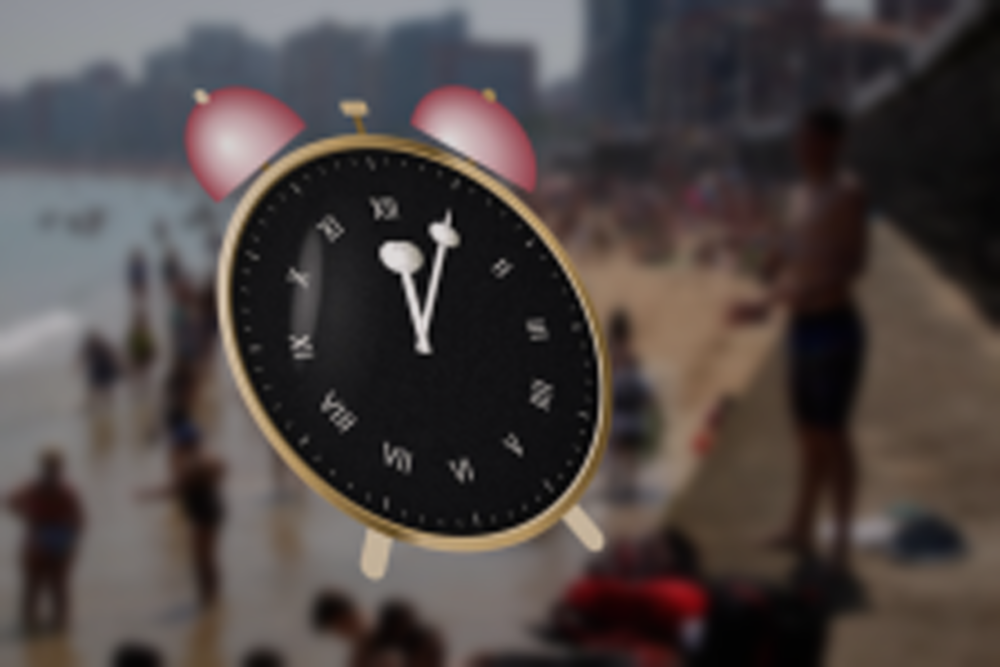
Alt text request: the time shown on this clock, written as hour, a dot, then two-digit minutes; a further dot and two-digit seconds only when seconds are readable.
12.05
